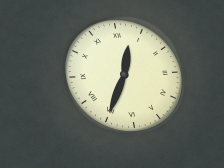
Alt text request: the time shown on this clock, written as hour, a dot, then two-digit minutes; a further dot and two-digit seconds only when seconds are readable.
12.35
